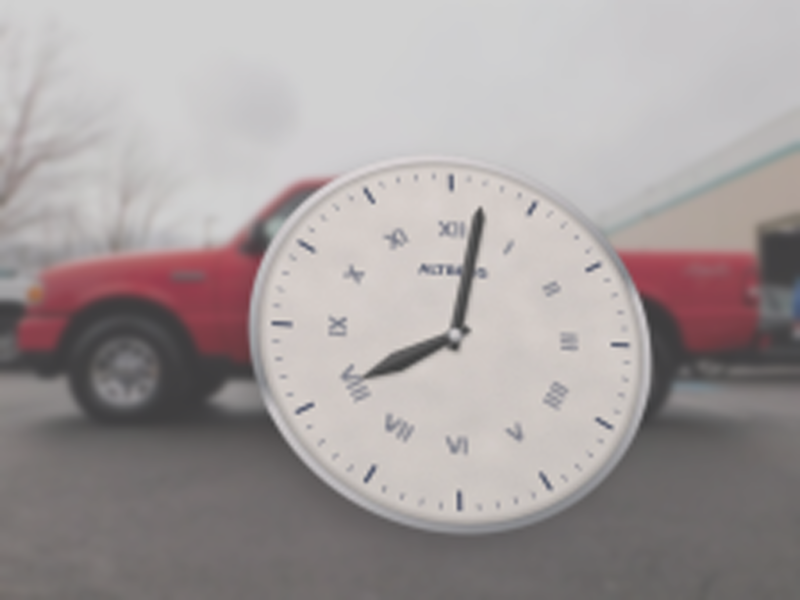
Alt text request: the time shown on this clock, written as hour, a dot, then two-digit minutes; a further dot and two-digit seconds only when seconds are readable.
8.02
